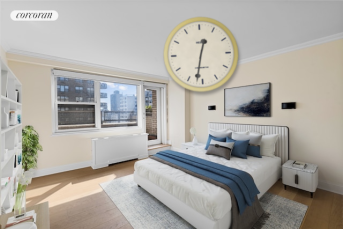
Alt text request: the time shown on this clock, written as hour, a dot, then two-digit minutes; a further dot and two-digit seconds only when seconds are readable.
12.32
